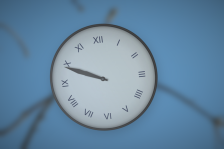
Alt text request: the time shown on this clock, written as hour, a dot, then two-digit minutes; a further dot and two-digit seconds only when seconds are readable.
9.49
